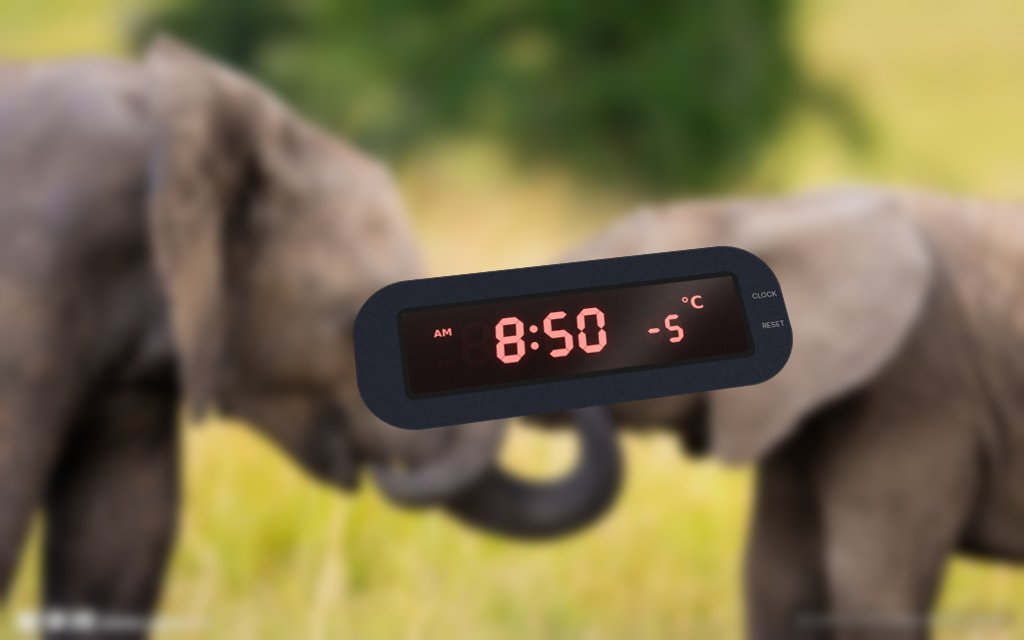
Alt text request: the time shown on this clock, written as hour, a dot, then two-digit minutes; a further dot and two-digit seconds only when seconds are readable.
8.50
